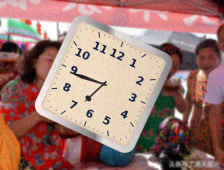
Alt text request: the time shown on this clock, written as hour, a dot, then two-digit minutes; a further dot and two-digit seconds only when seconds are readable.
6.44
